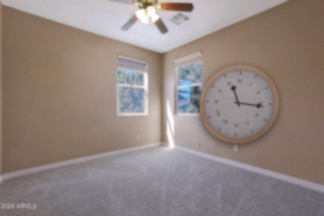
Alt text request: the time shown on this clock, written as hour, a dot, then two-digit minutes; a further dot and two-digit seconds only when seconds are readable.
11.16
